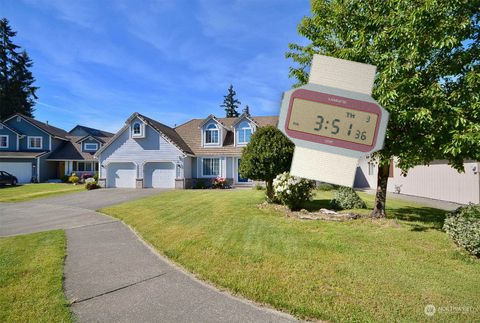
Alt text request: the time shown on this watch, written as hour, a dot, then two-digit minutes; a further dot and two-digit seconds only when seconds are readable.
3.51.36
